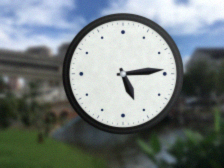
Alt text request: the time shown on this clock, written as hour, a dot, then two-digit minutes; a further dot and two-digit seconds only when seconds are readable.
5.14
